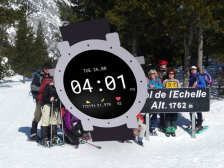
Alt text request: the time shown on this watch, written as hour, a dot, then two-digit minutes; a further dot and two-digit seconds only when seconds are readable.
4.01
